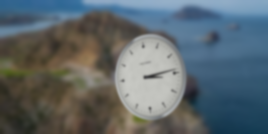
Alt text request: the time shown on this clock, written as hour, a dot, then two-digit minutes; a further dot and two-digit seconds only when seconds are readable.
3.14
